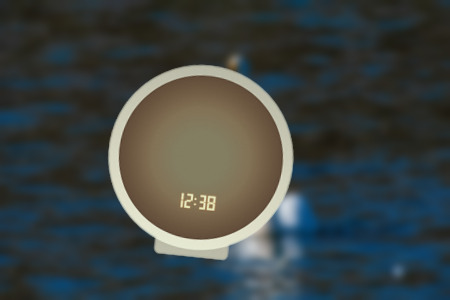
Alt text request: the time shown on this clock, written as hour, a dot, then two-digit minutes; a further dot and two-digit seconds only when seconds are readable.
12.38
